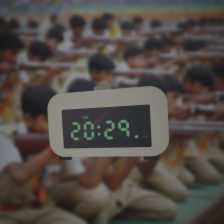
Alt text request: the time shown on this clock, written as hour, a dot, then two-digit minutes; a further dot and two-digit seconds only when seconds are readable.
20.29
